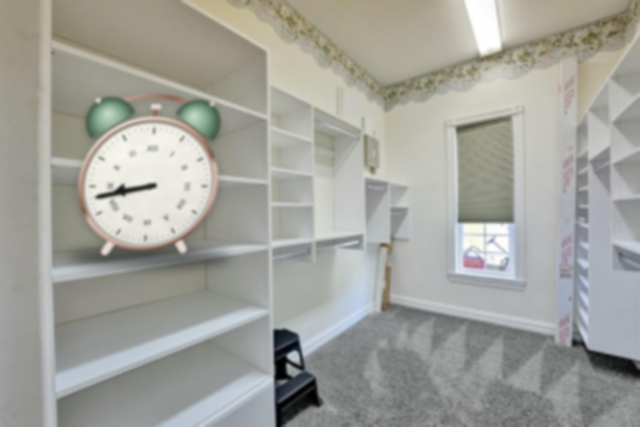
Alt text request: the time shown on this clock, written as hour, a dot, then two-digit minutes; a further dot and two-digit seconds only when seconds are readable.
8.43
